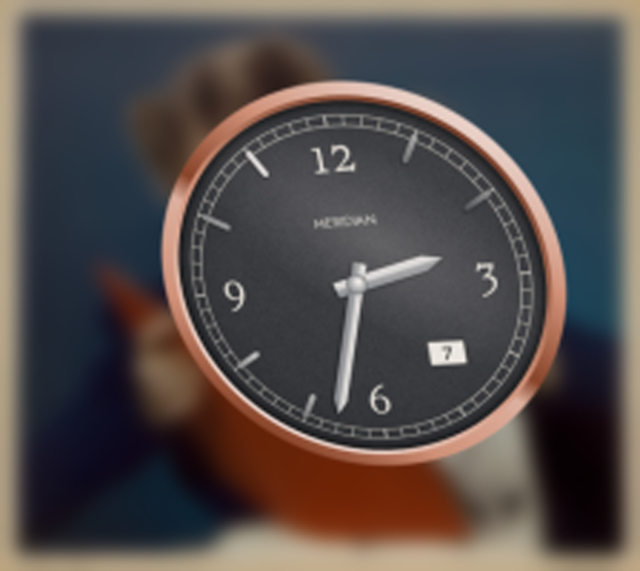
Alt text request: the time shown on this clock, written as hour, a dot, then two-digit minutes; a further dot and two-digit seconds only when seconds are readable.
2.33
